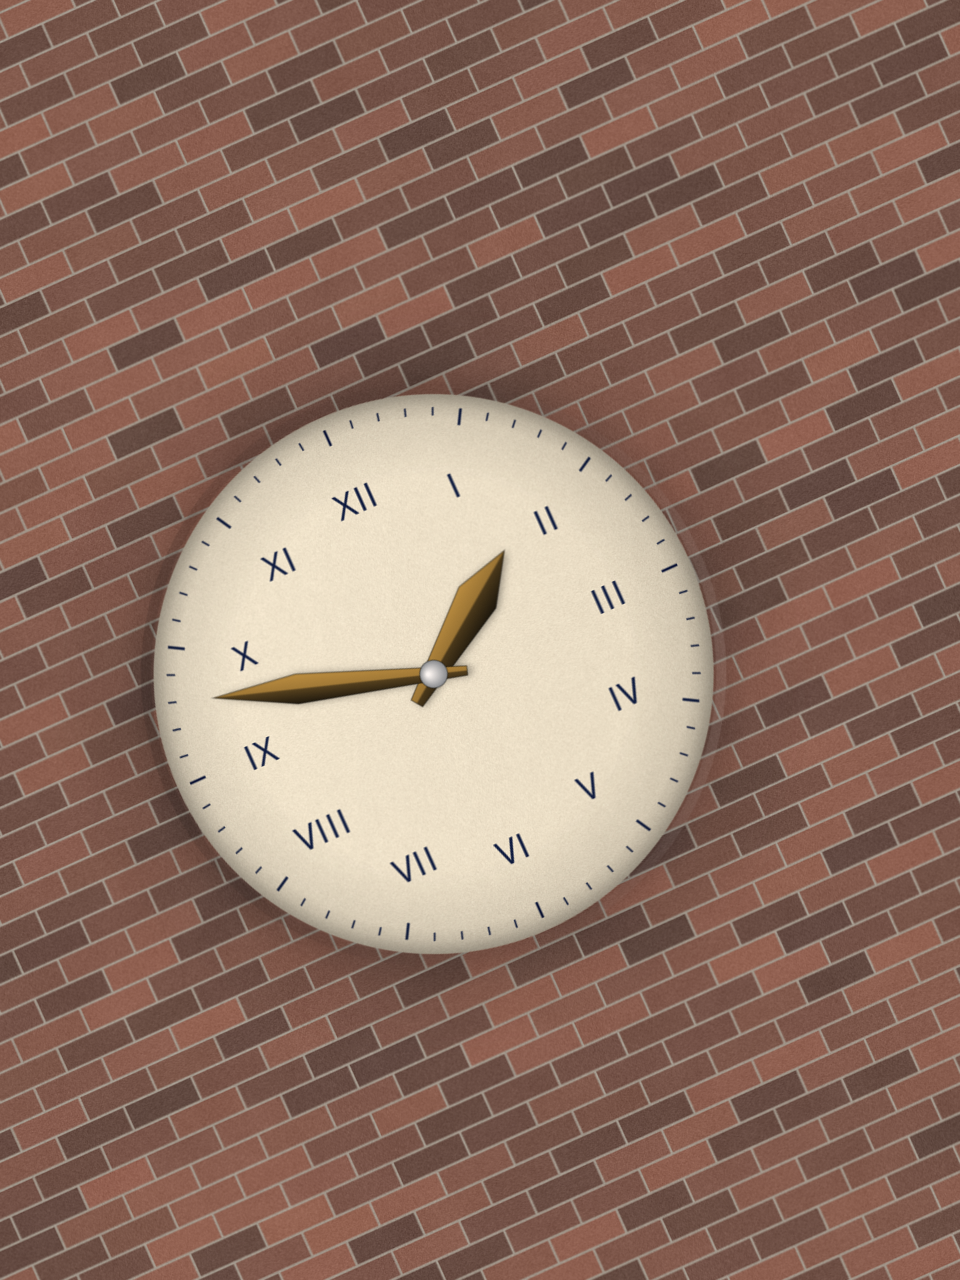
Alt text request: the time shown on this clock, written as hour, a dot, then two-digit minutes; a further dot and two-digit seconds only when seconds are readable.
1.48
